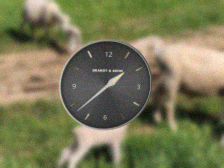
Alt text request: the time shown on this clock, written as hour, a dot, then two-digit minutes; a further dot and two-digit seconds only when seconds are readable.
1.38
